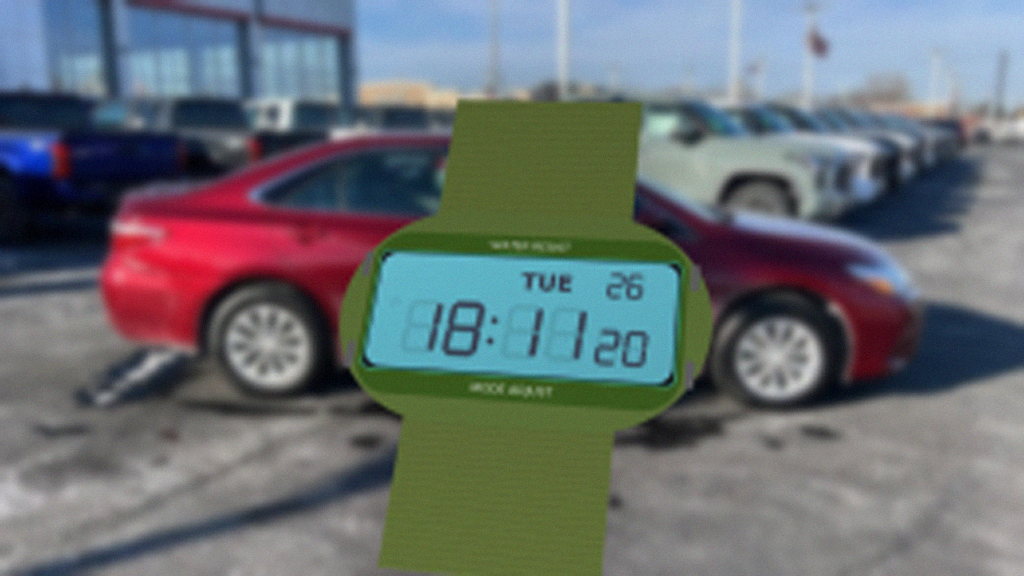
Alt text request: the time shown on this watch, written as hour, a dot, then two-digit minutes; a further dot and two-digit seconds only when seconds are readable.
18.11.20
